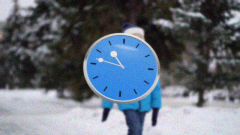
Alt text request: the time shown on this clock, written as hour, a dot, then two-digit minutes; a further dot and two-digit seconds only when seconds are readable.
10.47
